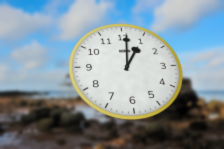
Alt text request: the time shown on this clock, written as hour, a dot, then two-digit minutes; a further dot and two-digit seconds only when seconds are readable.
1.01
